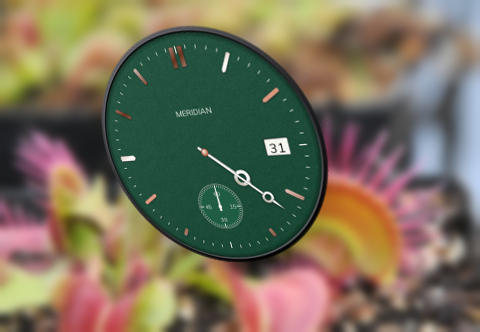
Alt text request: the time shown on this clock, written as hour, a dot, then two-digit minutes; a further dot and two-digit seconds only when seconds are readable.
4.22
